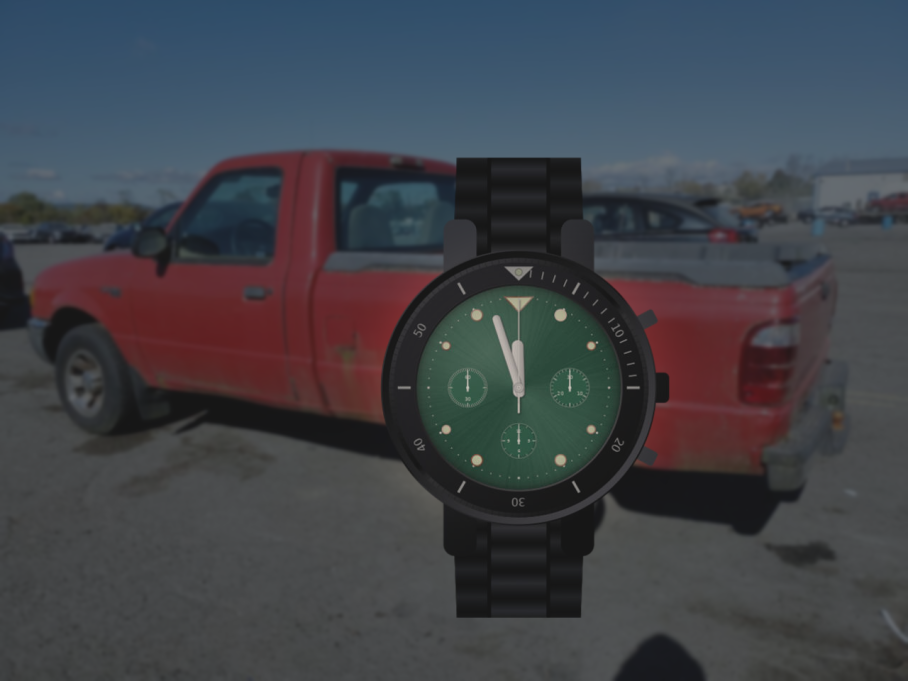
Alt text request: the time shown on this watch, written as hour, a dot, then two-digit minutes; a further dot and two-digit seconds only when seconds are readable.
11.57
